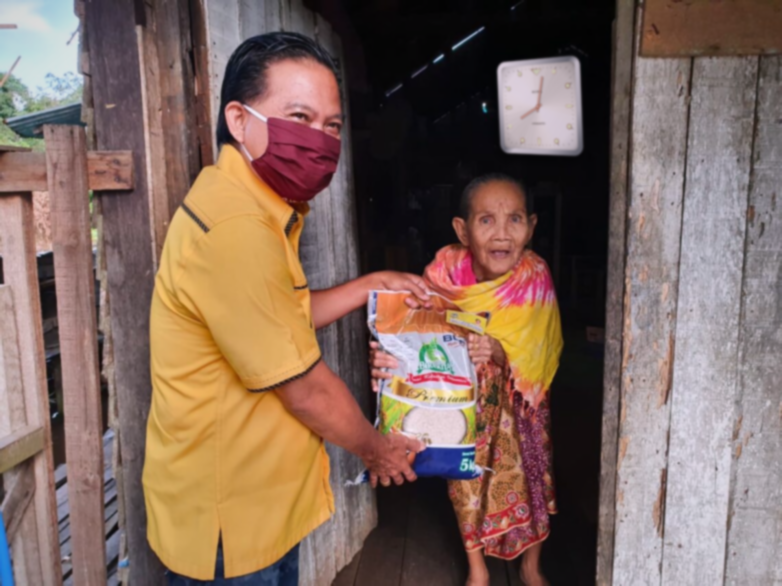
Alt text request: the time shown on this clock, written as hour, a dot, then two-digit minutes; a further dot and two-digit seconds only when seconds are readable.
8.02
